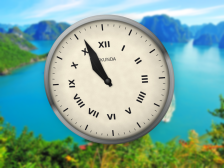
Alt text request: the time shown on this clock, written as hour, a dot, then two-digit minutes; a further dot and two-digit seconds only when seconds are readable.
10.56
